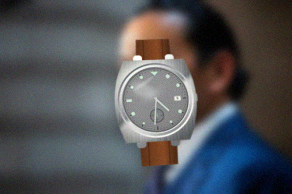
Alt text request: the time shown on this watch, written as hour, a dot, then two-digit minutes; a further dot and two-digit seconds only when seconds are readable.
4.31
